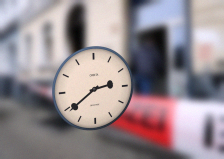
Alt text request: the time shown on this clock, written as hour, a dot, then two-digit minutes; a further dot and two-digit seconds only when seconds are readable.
2.39
